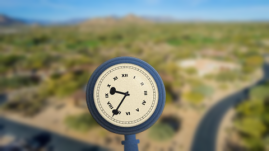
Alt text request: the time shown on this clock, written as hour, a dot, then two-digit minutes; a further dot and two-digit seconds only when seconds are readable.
9.36
